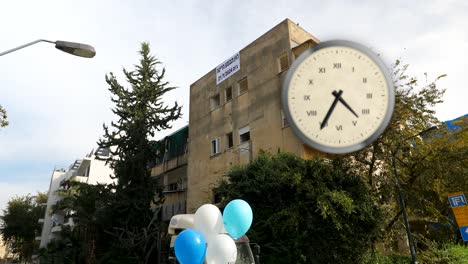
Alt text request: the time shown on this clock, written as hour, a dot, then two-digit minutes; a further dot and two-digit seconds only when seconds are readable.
4.35
